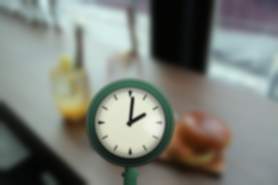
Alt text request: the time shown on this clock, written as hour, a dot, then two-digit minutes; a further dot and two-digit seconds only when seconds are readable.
2.01
